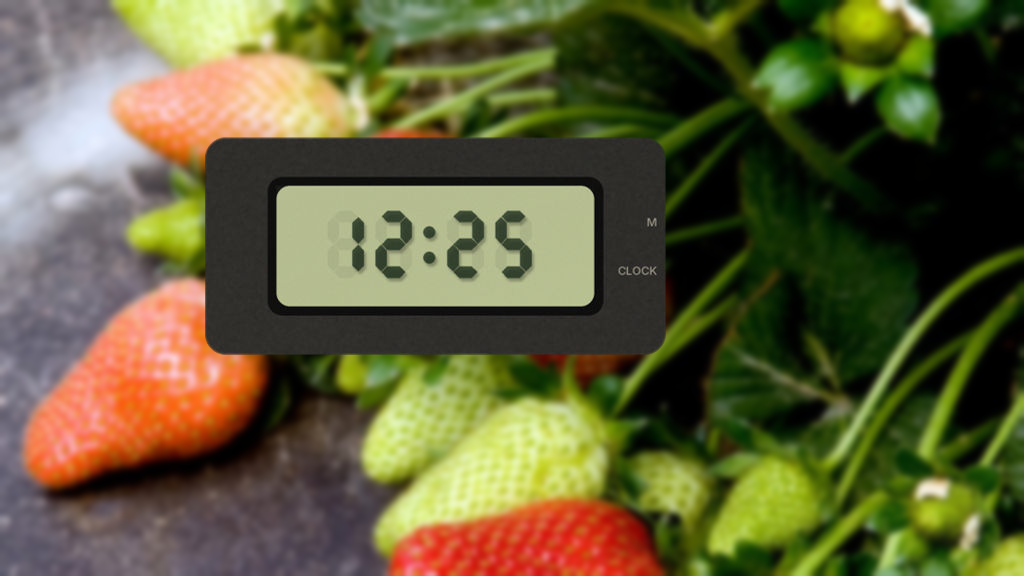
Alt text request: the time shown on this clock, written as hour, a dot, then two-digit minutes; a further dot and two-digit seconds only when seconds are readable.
12.25
